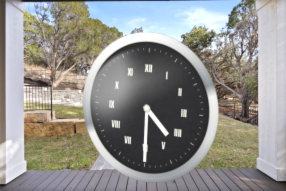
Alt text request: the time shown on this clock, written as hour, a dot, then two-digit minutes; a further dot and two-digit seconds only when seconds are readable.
4.30
